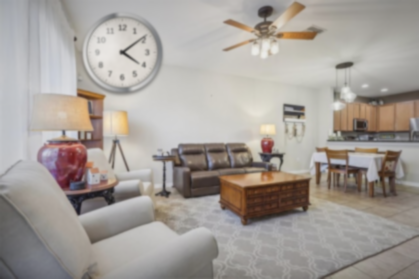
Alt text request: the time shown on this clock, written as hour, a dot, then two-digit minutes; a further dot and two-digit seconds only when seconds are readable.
4.09
